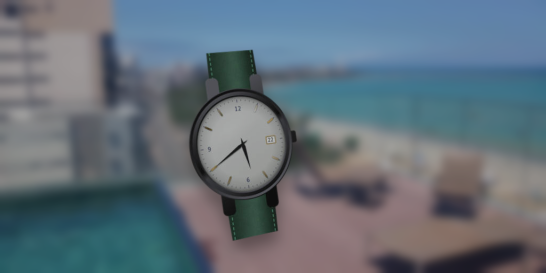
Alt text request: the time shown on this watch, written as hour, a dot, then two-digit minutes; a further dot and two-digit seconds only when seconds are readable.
5.40
